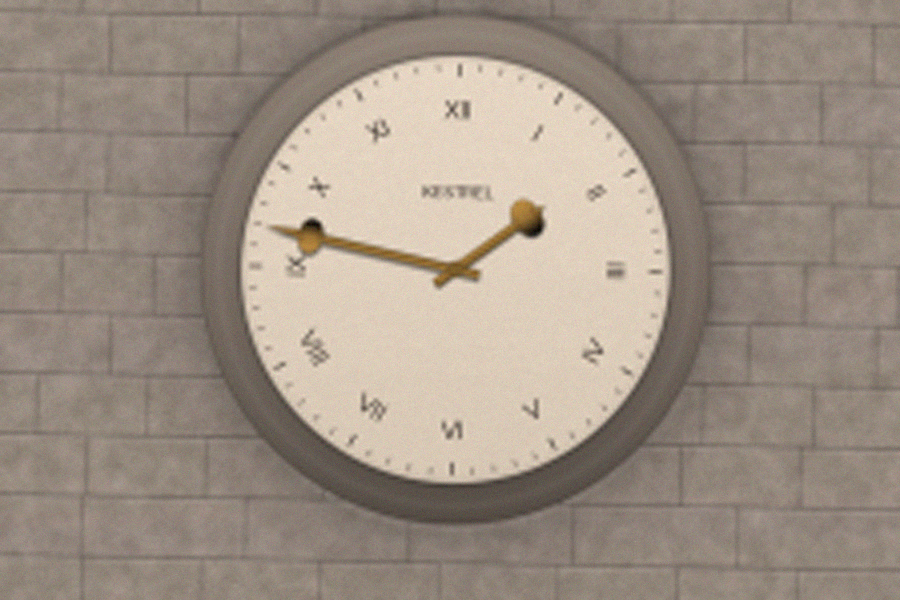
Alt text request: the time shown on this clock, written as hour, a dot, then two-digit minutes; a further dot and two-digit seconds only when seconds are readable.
1.47
